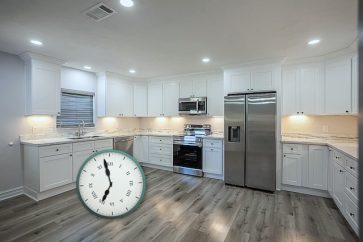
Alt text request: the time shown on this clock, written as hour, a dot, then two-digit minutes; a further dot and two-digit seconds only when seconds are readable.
6.58
